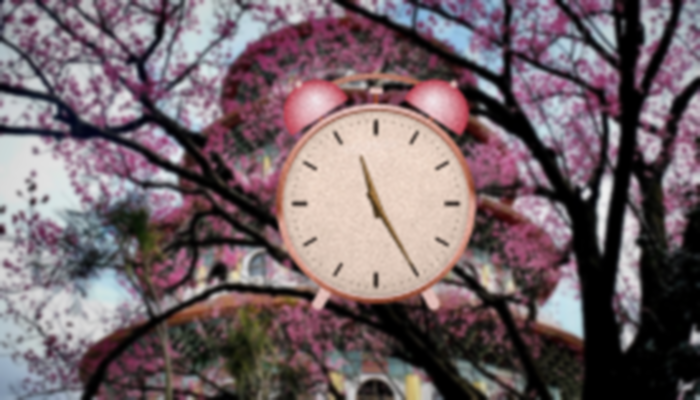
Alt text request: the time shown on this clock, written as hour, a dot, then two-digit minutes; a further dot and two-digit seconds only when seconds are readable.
11.25
